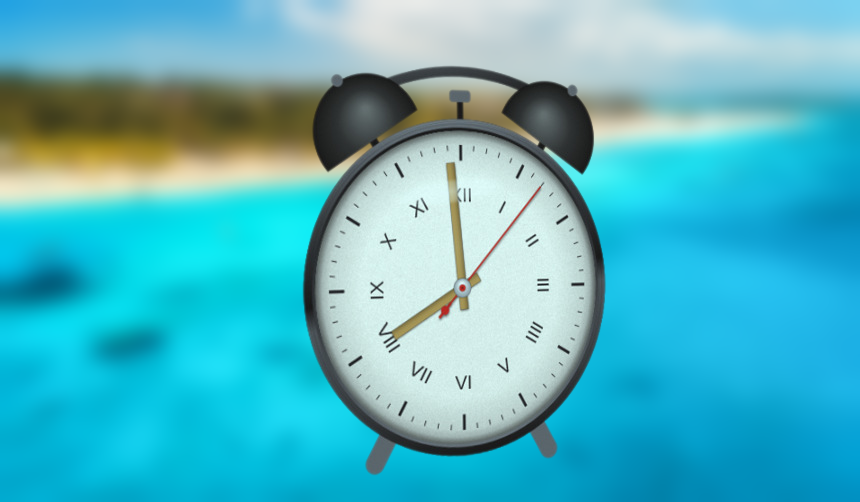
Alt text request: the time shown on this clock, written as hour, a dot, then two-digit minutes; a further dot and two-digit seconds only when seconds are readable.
7.59.07
